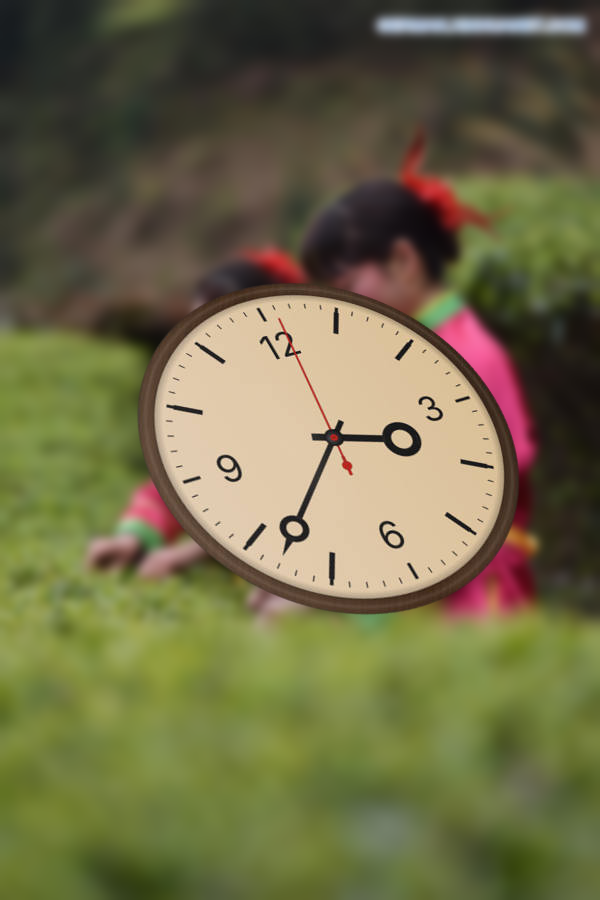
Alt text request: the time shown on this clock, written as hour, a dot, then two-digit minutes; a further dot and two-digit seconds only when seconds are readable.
3.38.01
